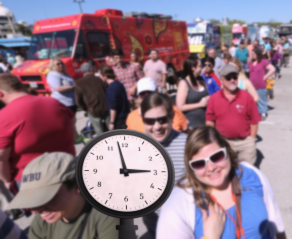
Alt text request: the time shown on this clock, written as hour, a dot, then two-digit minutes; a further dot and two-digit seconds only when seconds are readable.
2.58
